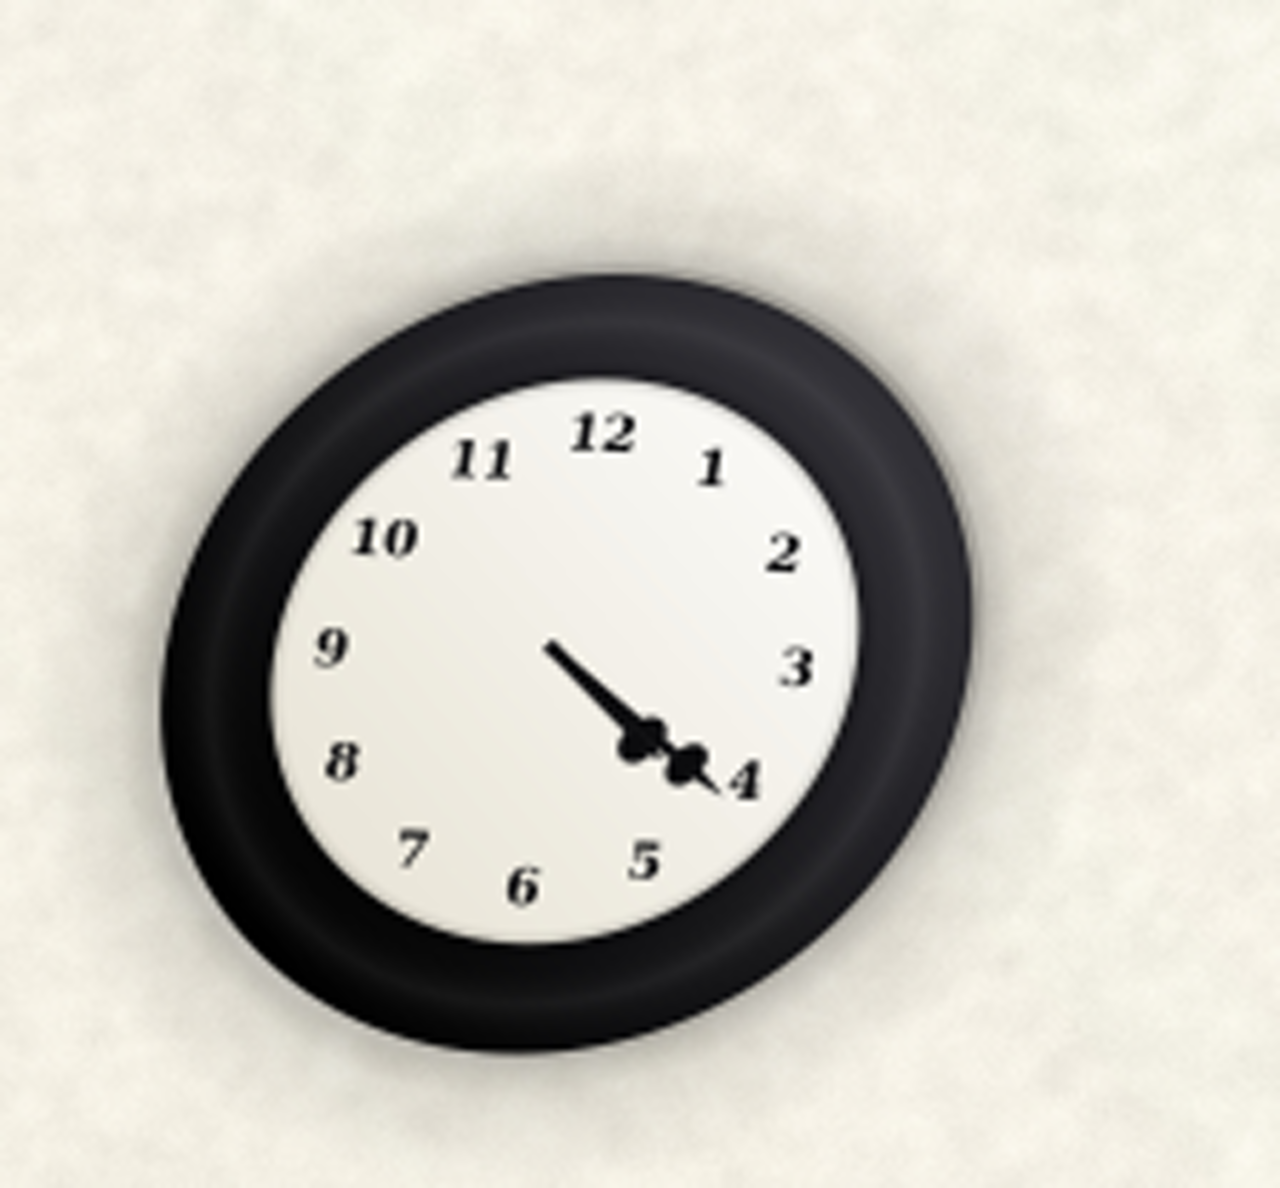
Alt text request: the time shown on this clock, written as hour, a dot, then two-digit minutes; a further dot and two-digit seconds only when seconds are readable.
4.21
